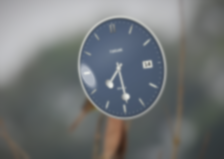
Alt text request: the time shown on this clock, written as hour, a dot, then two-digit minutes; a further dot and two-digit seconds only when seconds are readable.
7.29
